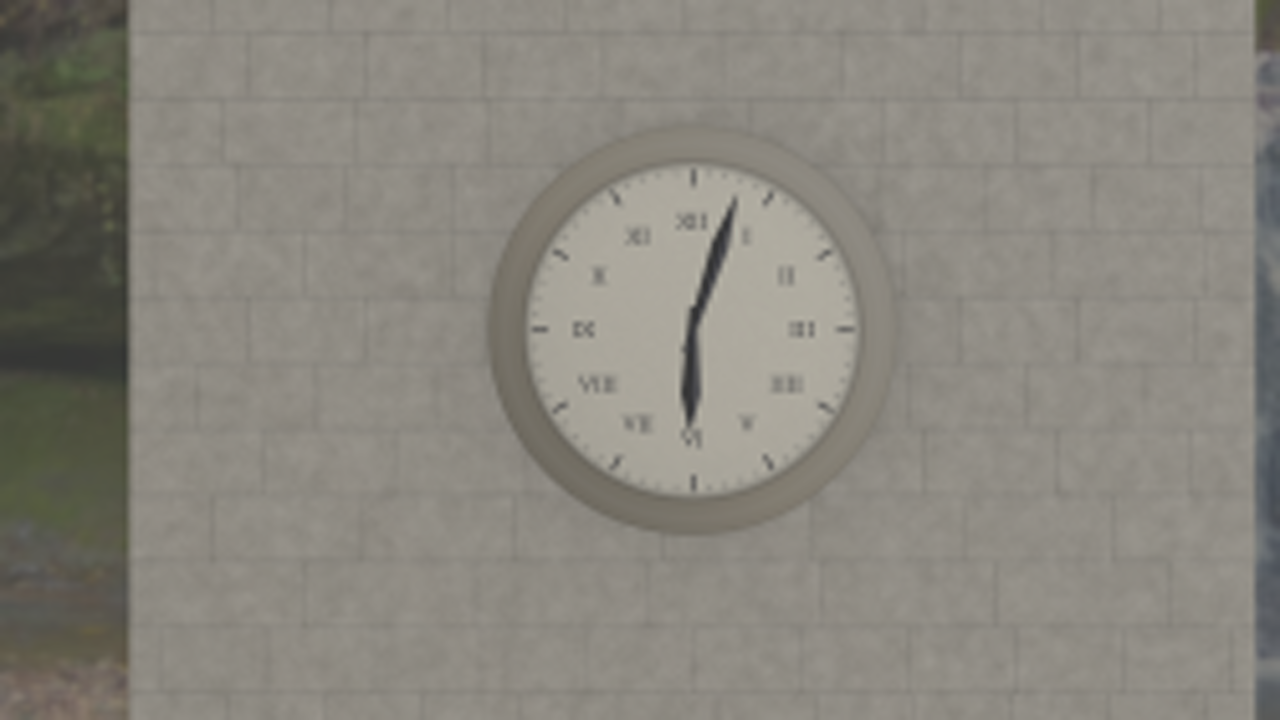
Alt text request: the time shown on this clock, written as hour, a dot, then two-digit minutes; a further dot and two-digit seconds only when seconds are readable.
6.03
